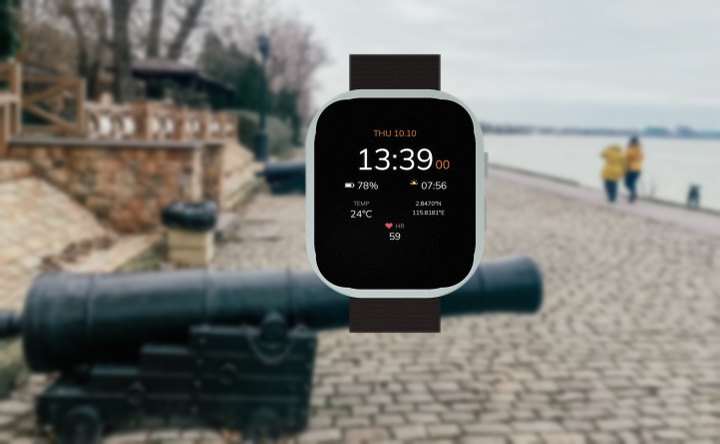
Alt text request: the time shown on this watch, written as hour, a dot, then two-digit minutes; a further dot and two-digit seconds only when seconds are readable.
13.39.00
